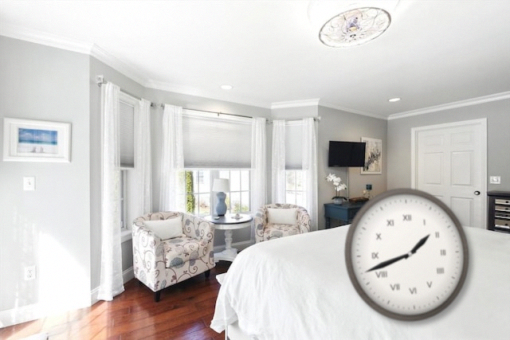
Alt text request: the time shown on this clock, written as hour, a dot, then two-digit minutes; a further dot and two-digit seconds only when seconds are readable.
1.42
